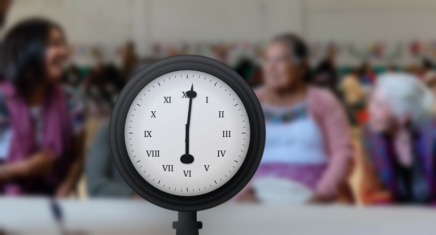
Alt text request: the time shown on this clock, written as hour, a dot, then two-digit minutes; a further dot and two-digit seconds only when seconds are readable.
6.01
